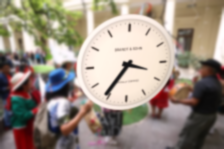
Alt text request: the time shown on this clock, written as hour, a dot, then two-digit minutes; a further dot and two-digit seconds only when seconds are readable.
3.36
